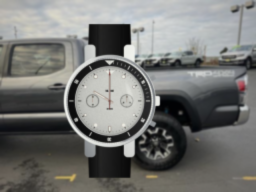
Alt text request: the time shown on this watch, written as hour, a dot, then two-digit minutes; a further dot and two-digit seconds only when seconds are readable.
10.00
